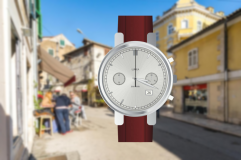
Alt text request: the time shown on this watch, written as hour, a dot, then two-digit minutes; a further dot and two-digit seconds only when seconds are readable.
3.19
